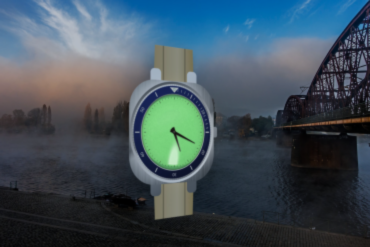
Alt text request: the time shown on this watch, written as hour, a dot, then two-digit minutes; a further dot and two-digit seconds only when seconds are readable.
5.19
